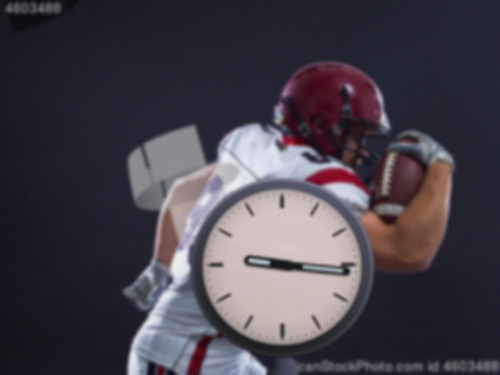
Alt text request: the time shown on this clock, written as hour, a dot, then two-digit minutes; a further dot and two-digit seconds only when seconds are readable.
9.16
